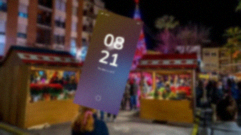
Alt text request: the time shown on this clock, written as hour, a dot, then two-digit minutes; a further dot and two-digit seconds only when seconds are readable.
8.21
